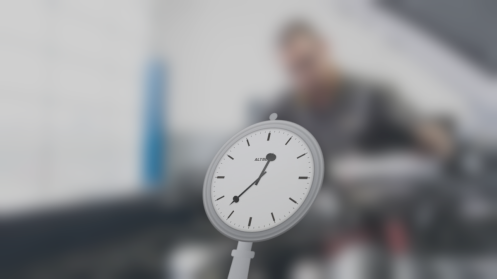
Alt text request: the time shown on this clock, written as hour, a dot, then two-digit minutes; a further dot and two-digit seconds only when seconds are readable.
12.37
